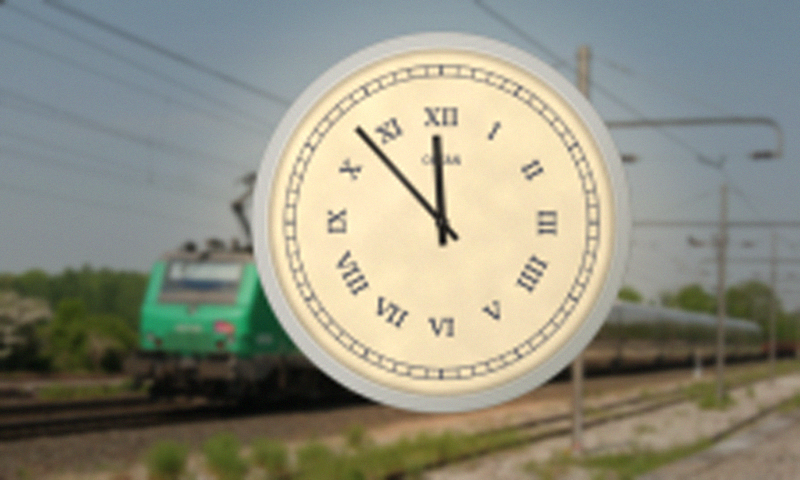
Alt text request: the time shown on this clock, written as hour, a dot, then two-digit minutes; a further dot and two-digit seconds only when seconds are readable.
11.53
